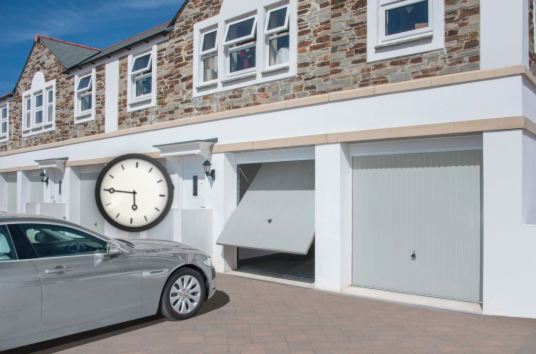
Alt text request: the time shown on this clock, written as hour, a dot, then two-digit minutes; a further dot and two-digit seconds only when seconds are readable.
5.45
